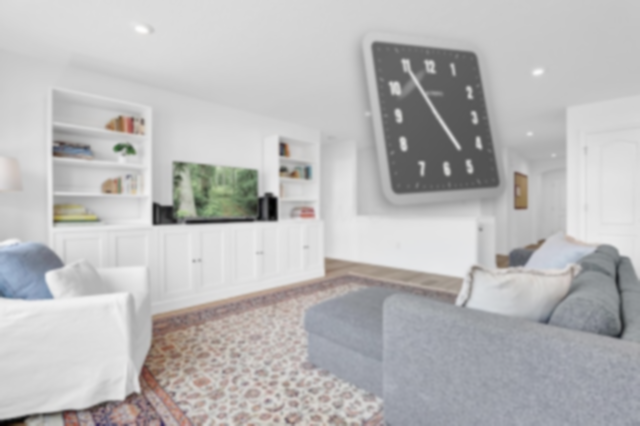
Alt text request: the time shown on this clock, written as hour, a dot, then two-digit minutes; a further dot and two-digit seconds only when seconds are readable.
4.55
